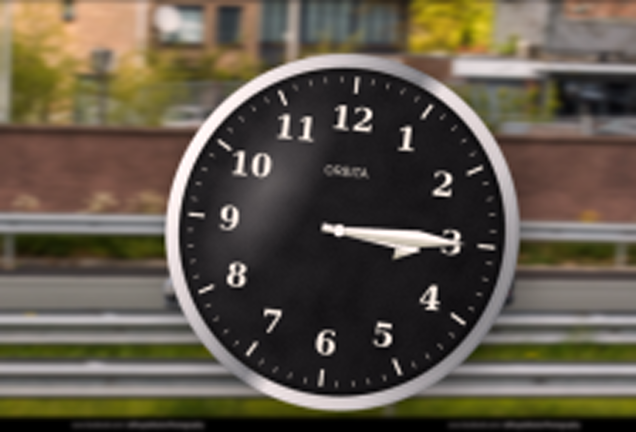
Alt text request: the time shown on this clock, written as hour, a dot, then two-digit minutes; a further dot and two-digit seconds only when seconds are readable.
3.15
